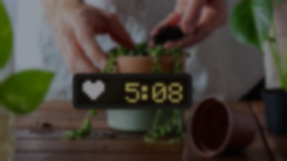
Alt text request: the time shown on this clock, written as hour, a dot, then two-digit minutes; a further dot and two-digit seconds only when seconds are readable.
5.08
